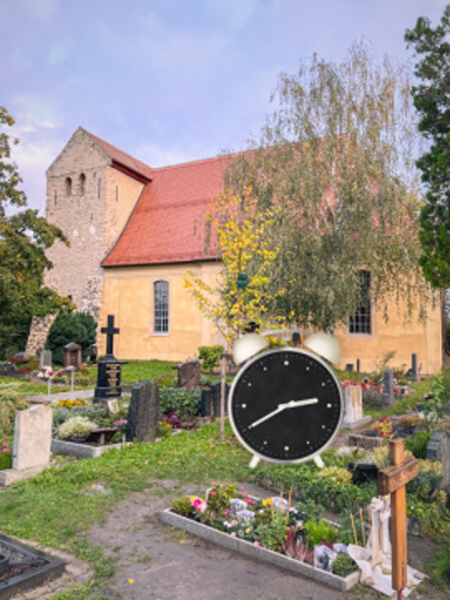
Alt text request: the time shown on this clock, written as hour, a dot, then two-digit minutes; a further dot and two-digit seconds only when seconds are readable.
2.40
